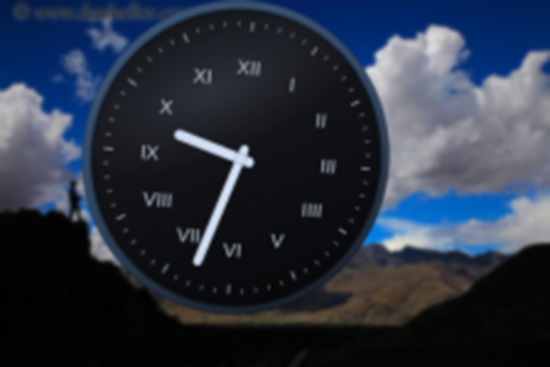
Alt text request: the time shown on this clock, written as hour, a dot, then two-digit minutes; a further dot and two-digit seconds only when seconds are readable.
9.33
